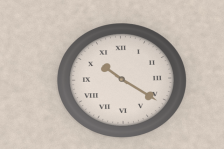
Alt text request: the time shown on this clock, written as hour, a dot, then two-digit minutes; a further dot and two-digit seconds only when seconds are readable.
10.21
